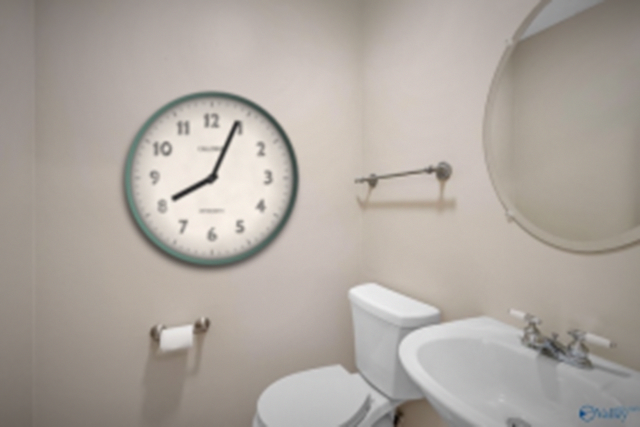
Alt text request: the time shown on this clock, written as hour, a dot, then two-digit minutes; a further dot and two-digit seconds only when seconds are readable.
8.04
